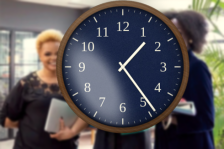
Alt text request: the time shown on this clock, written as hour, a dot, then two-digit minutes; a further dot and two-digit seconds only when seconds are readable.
1.24
